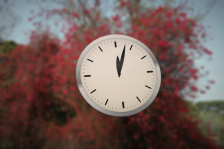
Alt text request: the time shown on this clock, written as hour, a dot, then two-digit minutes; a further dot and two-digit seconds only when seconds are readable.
12.03
